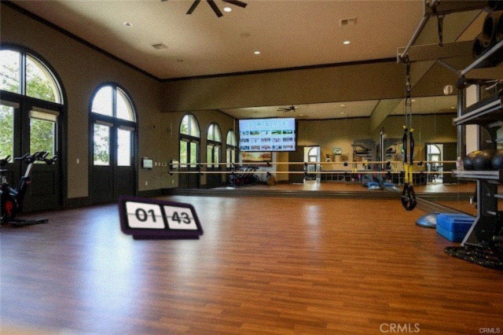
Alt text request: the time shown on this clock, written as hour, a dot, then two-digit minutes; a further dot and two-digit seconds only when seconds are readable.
1.43
